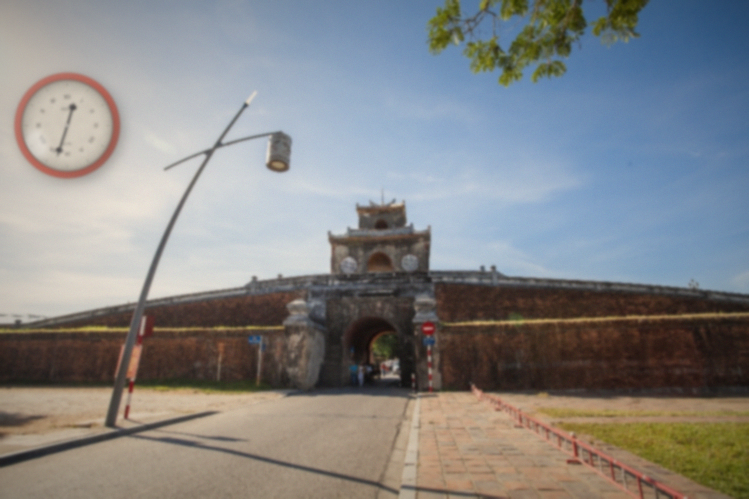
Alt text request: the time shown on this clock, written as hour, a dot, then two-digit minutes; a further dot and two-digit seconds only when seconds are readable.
12.33
